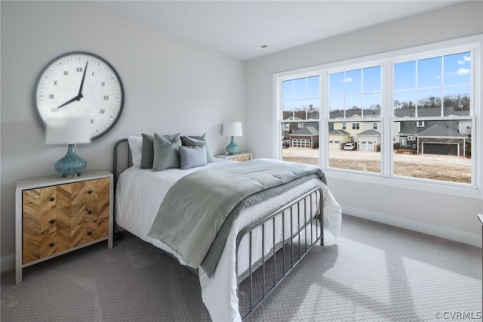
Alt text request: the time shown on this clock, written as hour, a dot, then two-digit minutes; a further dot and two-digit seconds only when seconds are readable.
8.02
